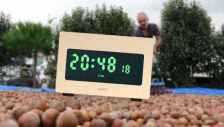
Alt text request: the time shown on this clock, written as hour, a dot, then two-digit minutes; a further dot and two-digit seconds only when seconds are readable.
20.48.18
